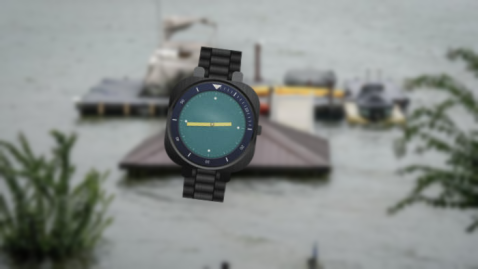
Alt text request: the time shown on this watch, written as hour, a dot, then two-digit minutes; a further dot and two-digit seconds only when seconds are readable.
2.44
